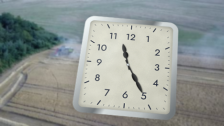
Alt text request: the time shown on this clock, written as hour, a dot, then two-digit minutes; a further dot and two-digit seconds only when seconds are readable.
11.25
